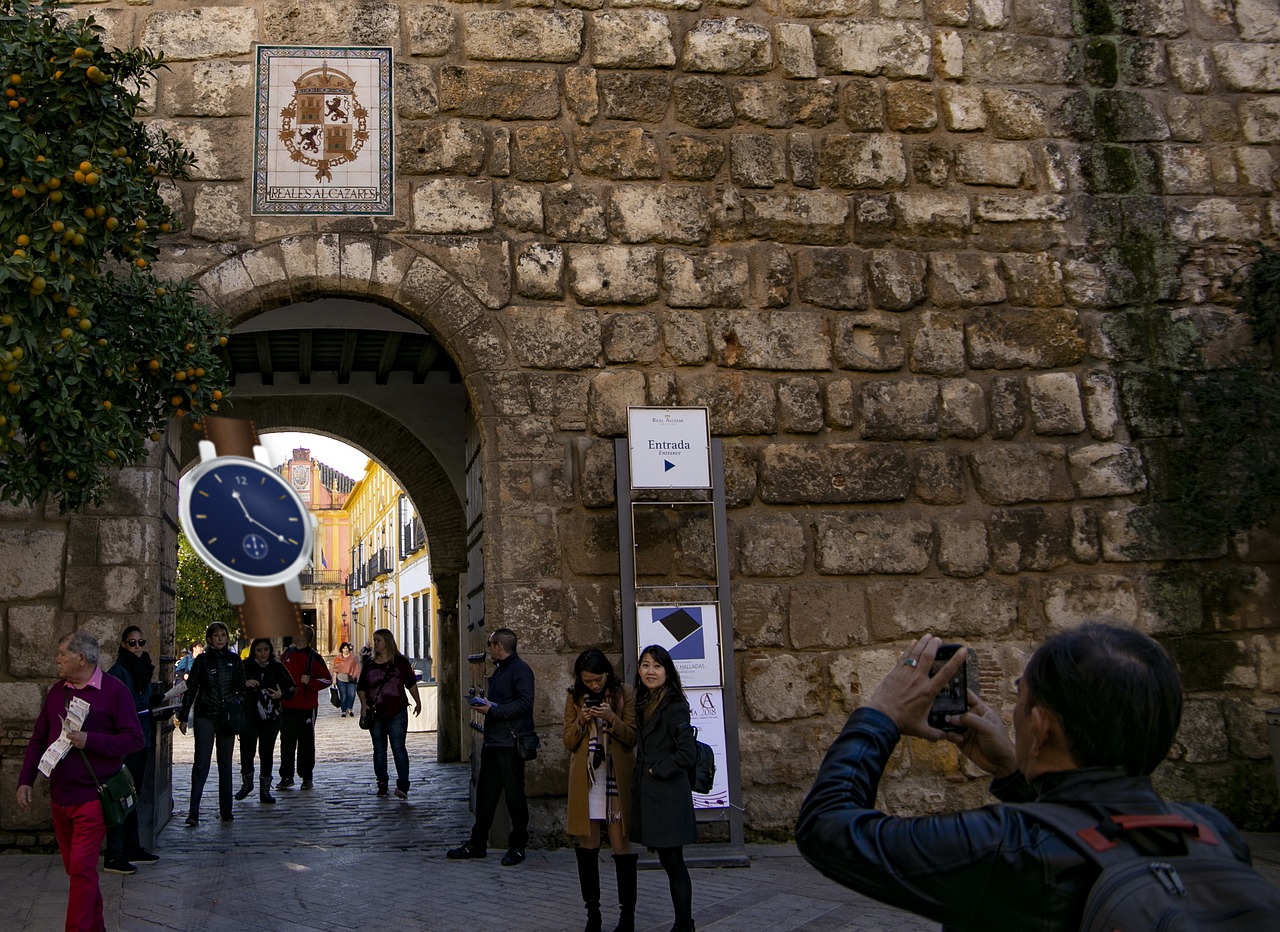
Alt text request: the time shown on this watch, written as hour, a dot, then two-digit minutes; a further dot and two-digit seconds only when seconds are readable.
11.21
